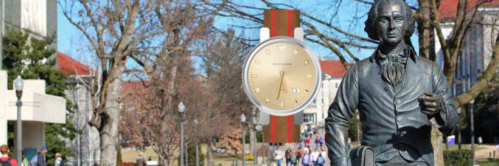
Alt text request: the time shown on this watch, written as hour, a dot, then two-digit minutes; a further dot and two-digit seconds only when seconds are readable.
5.32
